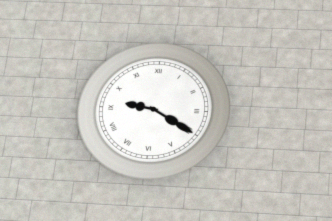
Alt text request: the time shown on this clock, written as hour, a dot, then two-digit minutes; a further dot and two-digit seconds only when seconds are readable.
9.20
